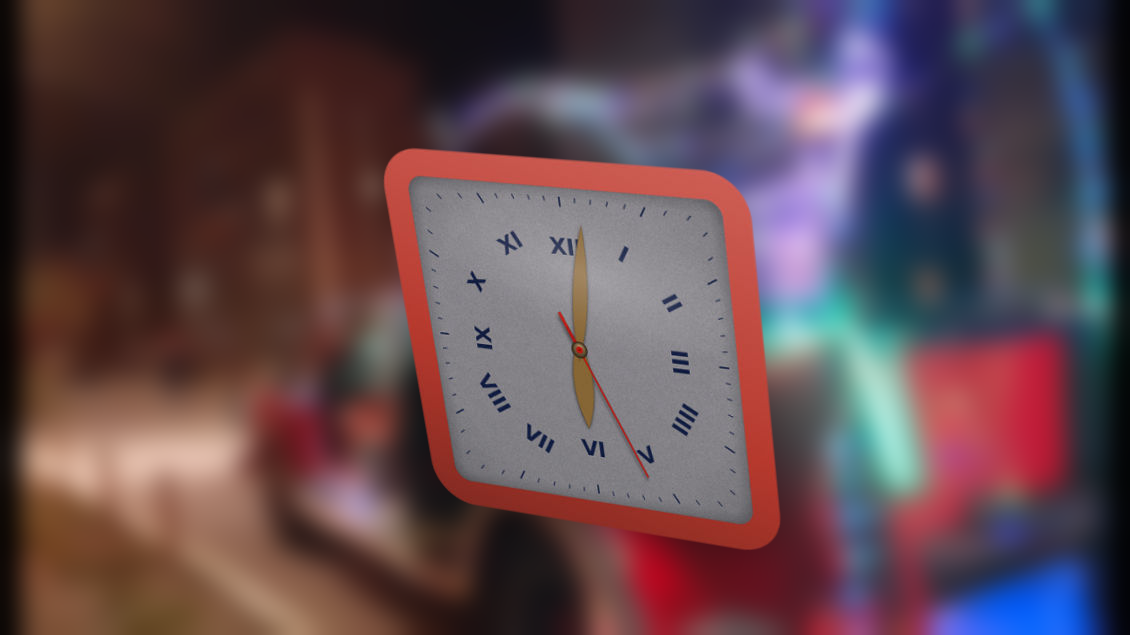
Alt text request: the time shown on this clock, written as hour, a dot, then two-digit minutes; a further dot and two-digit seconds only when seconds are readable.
6.01.26
